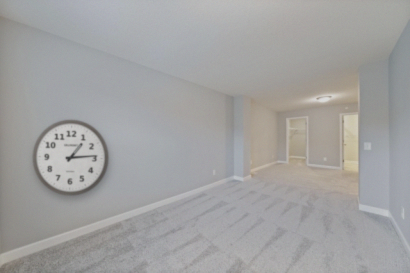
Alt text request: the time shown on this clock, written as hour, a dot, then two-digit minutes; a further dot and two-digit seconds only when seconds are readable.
1.14
